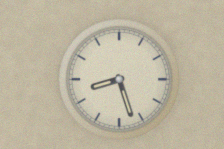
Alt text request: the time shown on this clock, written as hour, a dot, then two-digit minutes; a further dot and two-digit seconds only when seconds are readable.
8.27
